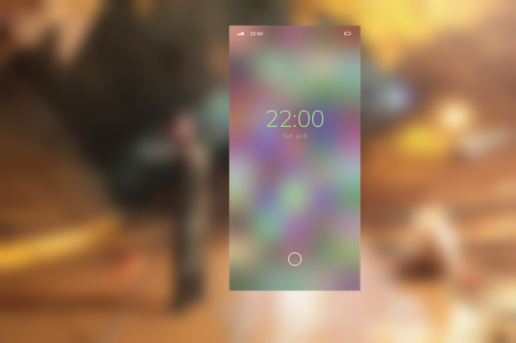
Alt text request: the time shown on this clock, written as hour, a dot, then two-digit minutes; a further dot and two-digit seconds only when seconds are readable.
22.00
